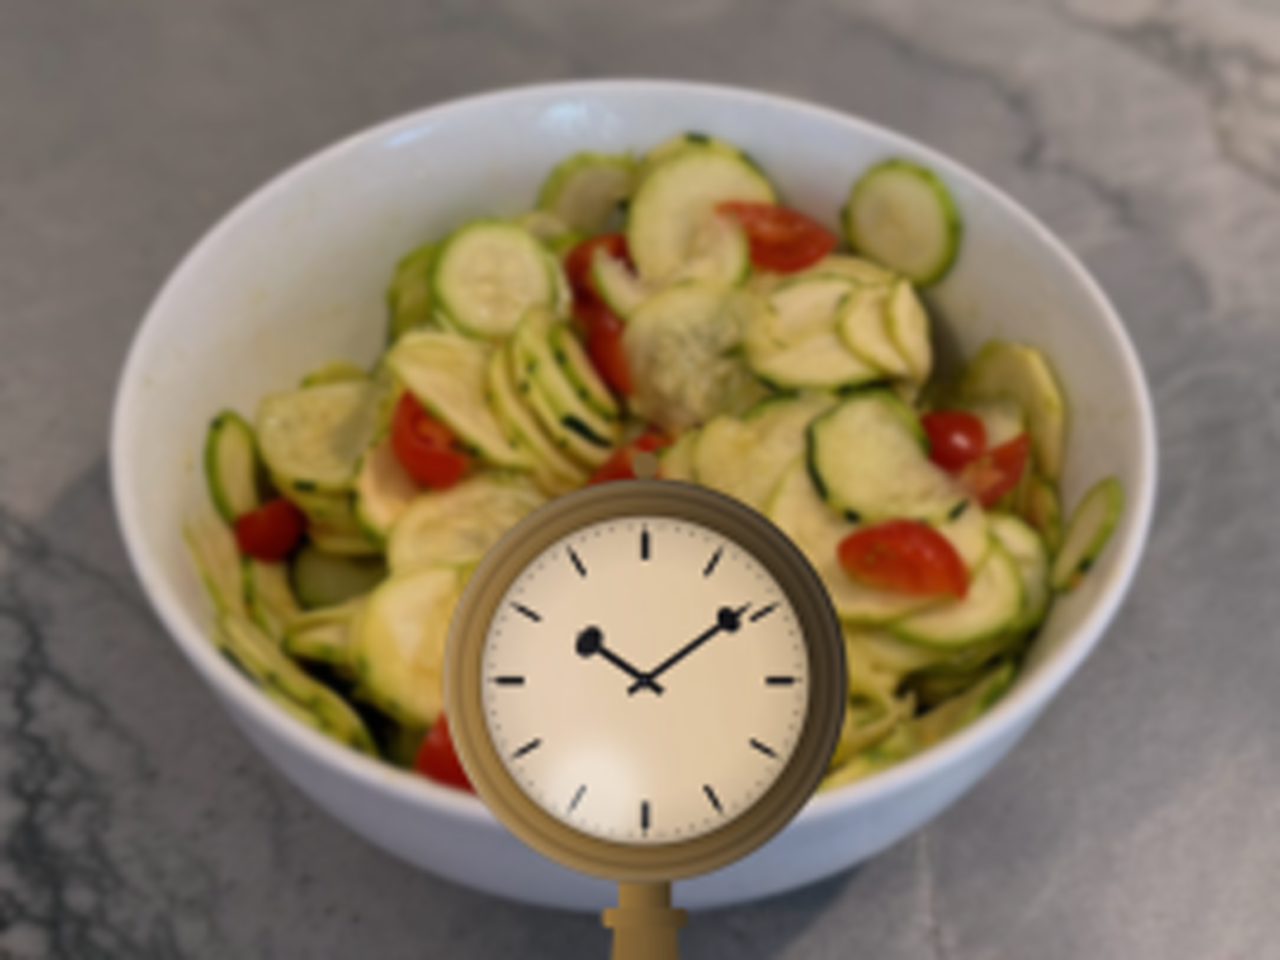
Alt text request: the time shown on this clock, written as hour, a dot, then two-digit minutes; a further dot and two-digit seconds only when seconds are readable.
10.09
